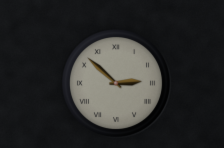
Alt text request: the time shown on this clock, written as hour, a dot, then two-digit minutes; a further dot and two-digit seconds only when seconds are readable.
2.52
